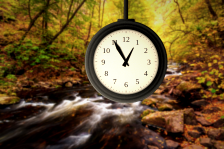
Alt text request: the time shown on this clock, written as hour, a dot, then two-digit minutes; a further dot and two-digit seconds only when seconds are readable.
12.55
